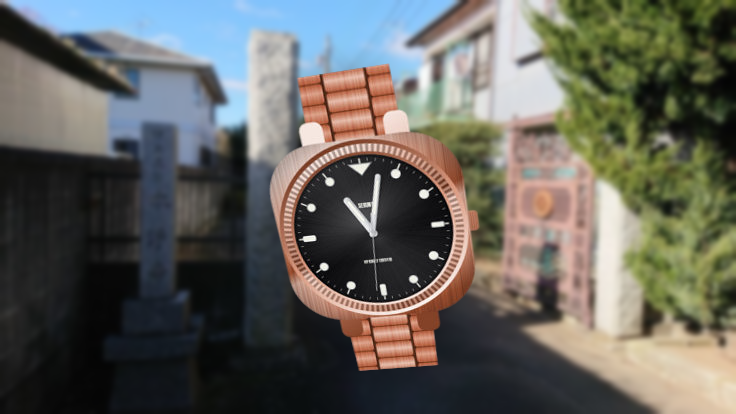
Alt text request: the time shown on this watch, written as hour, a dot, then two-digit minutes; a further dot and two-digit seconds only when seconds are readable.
11.02.31
